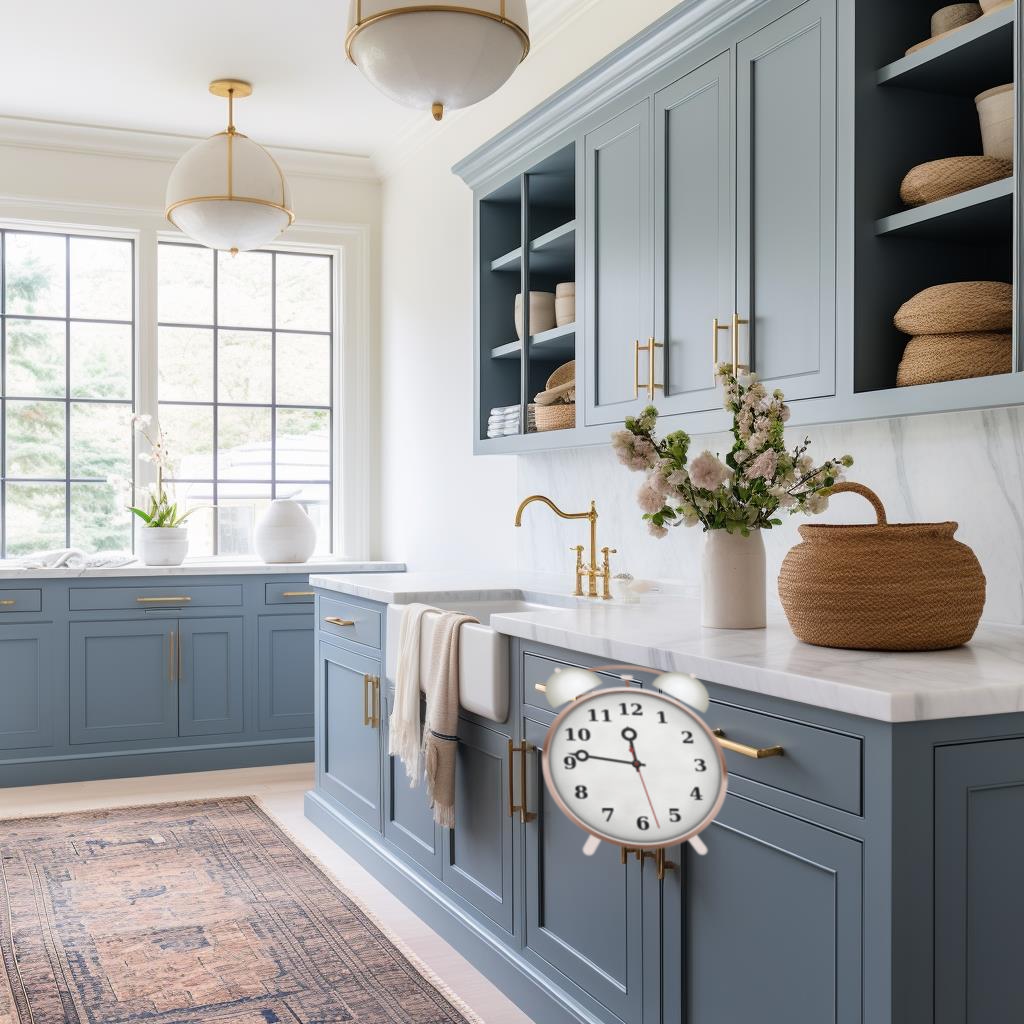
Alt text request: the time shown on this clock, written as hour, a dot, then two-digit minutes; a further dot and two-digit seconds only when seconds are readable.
11.46.28
